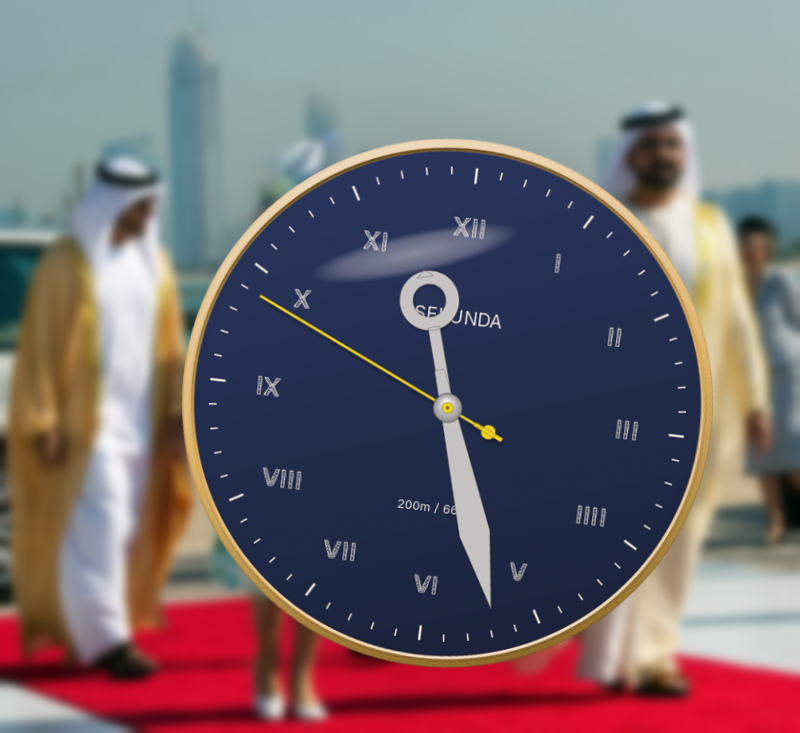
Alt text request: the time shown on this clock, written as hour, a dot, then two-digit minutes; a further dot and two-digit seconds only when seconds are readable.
11.26.49
